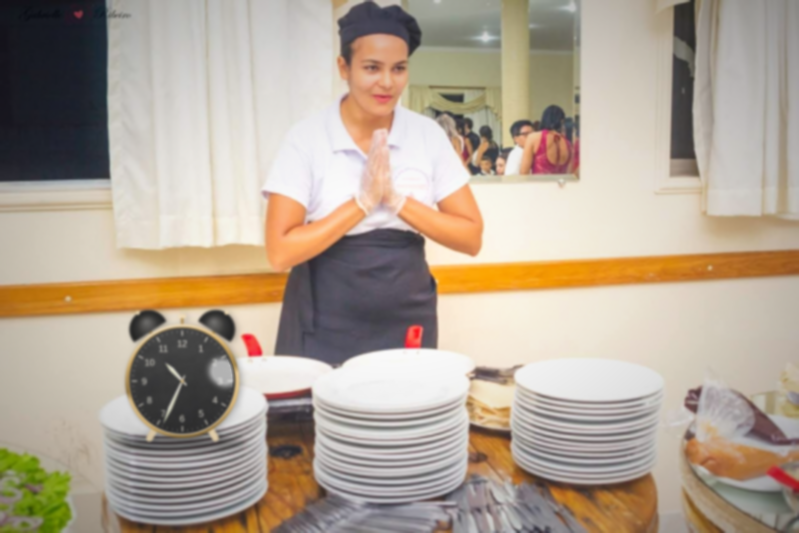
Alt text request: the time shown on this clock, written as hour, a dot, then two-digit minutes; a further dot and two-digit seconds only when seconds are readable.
10.34
